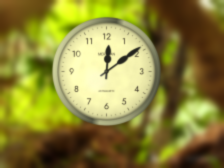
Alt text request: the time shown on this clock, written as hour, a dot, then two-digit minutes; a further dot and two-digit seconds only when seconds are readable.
12.09
